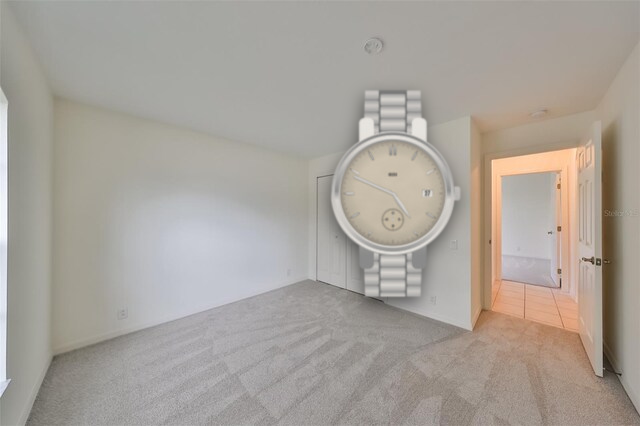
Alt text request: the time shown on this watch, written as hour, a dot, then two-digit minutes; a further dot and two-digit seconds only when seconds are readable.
4.49
